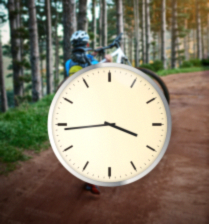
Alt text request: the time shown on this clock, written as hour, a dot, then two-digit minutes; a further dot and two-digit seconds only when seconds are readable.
3.44
